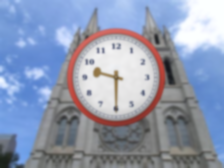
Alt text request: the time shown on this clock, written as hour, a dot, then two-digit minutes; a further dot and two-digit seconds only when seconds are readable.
9.30
